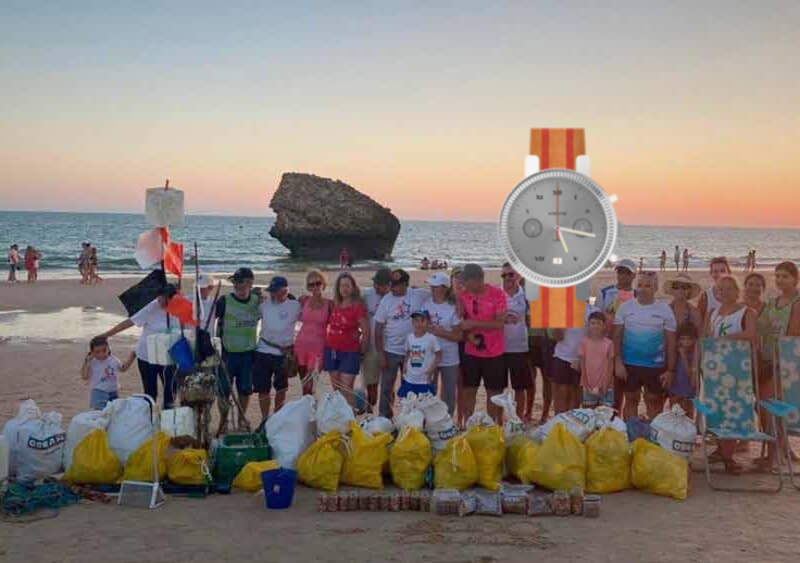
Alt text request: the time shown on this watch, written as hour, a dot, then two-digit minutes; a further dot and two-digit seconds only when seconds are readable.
5.17
